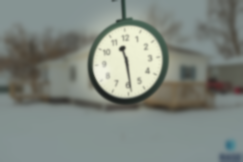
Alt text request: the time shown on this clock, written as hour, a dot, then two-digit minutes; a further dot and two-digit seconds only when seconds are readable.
11.29
